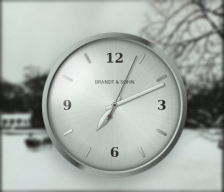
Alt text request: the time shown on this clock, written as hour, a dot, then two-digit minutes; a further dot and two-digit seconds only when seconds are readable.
7.11.04
